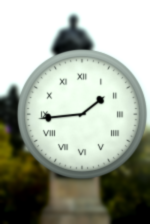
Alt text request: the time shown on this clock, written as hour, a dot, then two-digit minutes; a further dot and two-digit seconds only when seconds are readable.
1.44
